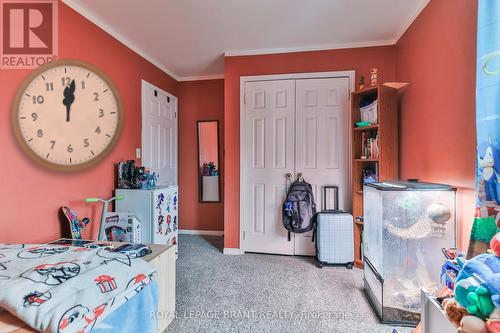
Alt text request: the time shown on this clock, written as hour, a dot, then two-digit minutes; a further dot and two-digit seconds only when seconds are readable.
12.02
